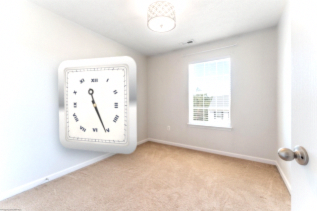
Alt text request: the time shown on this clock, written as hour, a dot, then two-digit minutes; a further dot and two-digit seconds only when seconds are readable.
11.26
